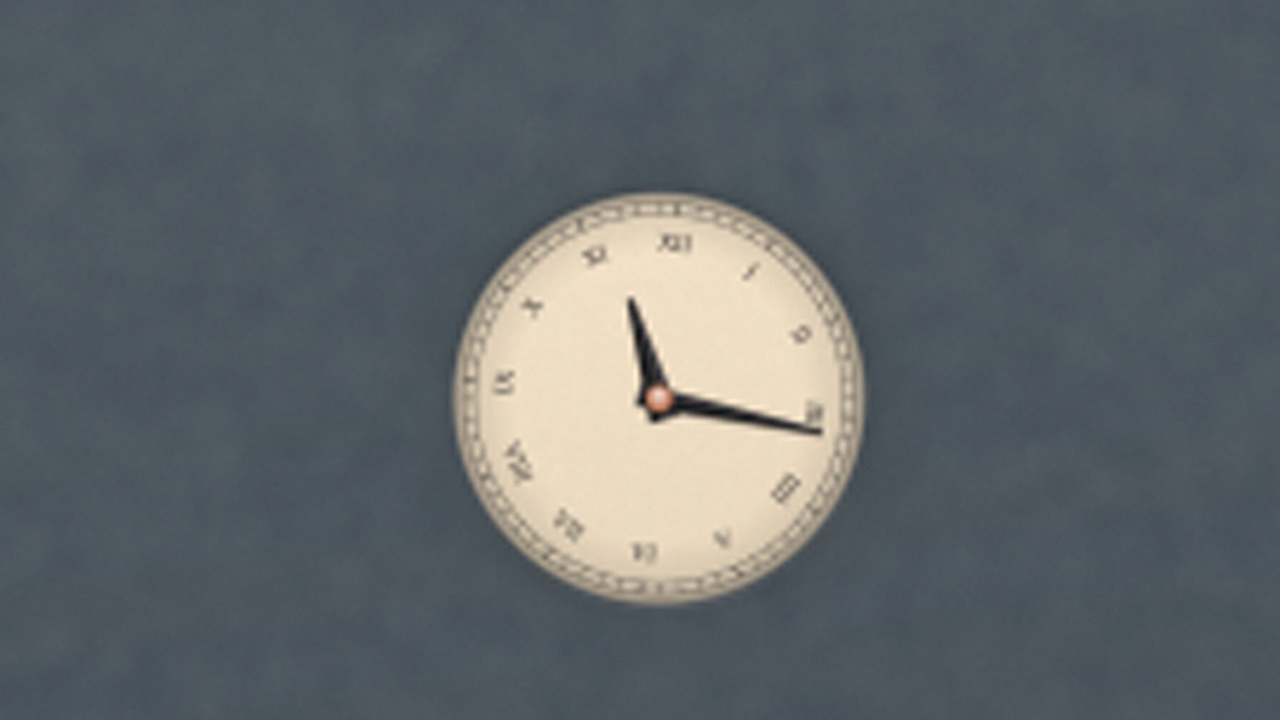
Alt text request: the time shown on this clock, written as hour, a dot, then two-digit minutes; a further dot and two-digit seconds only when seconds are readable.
11.16
